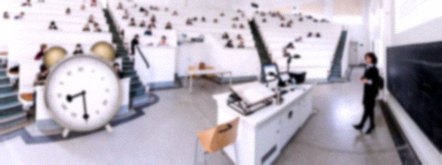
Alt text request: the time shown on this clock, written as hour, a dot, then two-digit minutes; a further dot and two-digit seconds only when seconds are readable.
8.30
